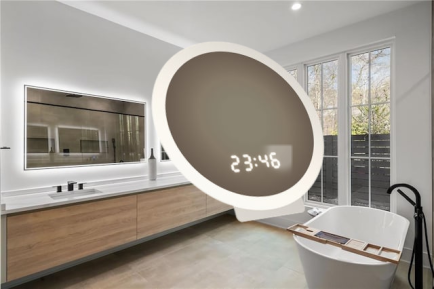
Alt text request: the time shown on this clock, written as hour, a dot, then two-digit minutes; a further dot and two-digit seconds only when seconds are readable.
23.46
